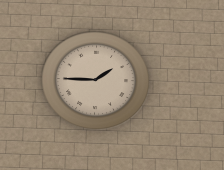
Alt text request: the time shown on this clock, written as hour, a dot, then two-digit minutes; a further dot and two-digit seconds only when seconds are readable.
1.45
